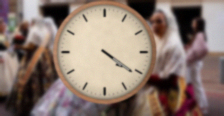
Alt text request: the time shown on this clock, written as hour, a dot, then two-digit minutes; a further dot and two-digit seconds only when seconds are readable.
4.21
